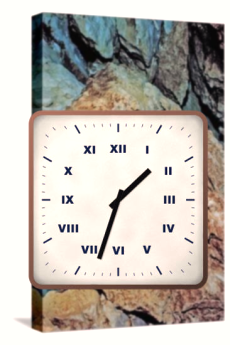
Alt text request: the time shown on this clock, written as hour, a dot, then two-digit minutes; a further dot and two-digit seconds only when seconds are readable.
1.33
